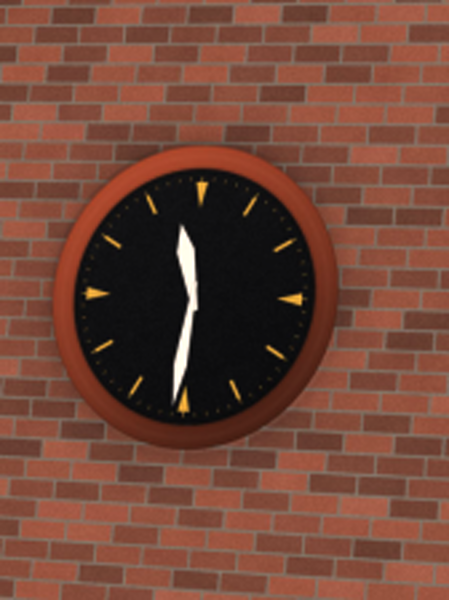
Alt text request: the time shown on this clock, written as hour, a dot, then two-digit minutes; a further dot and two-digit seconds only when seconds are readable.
11.31
